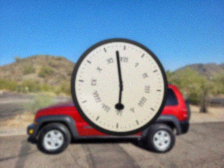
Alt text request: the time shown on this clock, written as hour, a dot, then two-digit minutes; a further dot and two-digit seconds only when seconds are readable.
5.58
